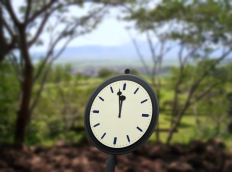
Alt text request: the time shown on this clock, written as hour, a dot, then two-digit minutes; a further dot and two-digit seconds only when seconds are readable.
11.58
